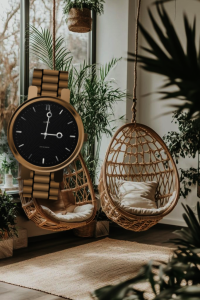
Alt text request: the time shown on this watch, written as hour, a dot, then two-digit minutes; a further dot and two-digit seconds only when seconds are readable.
3.01
